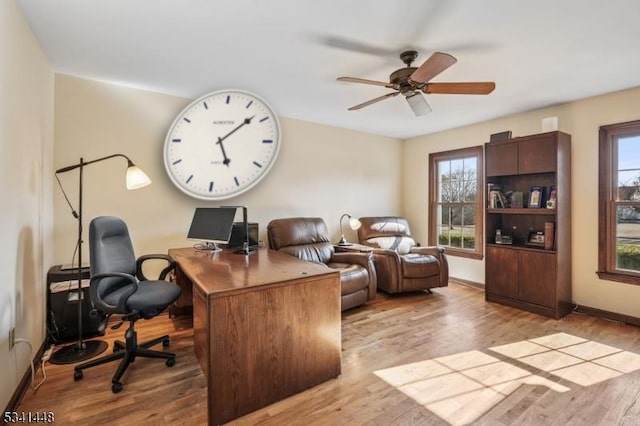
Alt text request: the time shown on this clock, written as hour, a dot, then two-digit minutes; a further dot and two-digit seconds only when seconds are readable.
5.08
